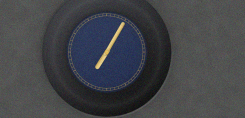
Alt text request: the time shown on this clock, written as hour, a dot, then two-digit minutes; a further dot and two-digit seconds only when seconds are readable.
7.05
